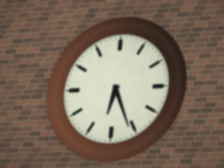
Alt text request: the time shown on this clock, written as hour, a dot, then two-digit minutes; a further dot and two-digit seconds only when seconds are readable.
6.26
